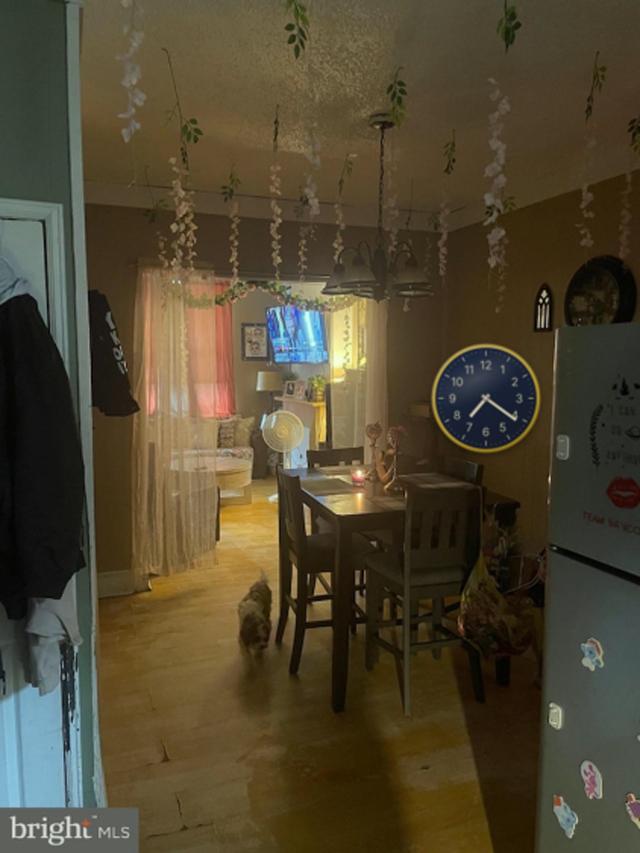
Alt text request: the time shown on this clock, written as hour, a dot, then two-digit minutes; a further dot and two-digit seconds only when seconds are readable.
7.21
